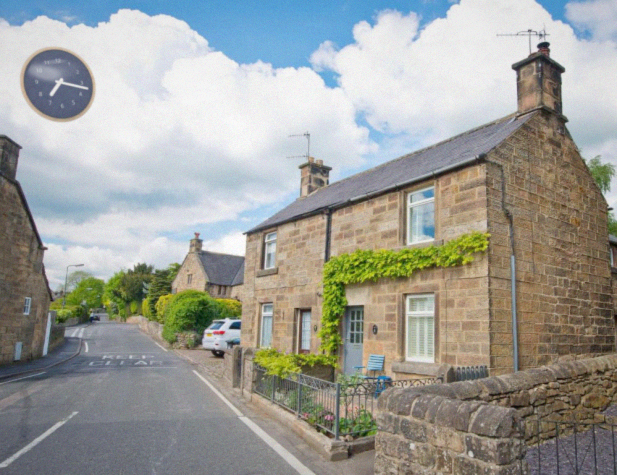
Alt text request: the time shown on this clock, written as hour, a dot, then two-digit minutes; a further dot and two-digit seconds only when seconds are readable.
7.17
